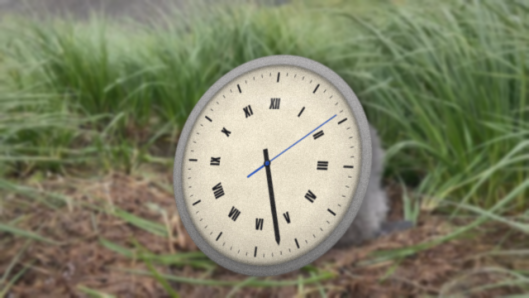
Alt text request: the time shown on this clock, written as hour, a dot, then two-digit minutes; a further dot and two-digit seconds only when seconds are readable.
5.27.09
